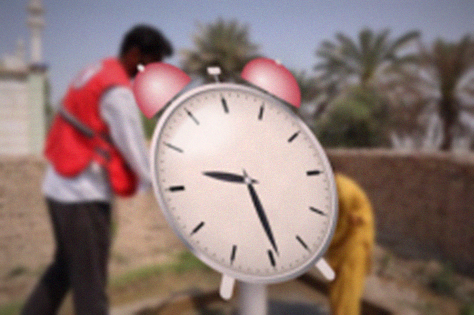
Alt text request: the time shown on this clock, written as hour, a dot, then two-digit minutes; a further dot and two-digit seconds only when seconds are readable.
9.29
